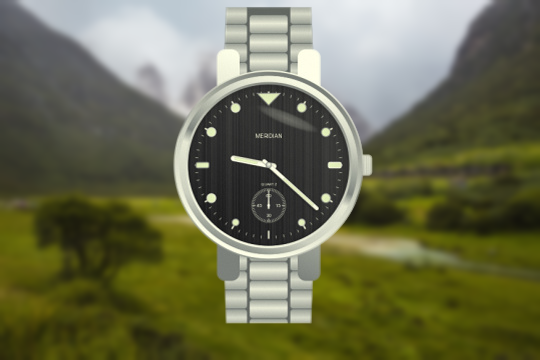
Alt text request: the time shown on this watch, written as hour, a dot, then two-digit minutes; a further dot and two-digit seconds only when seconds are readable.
9.22
